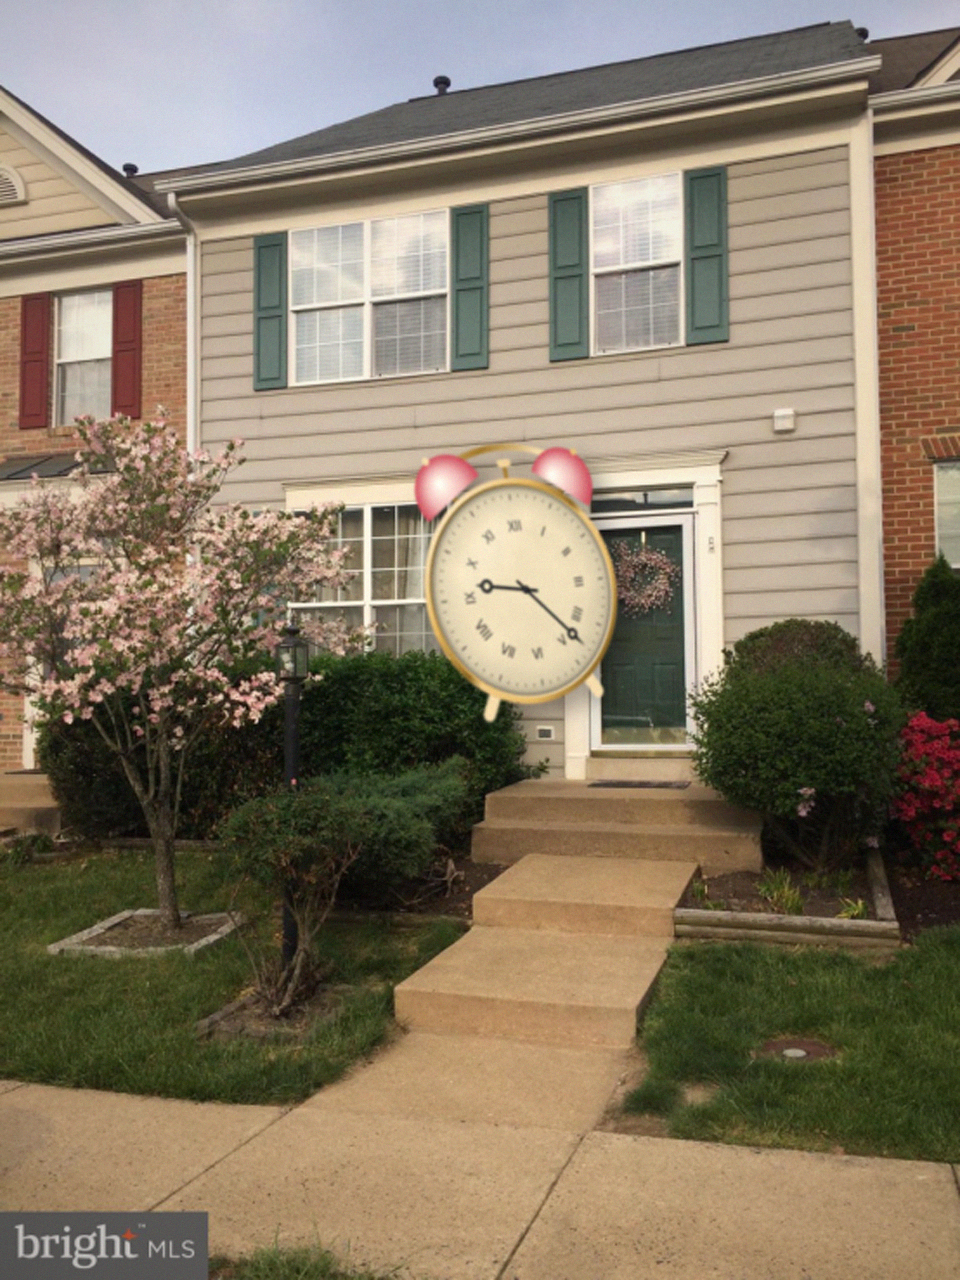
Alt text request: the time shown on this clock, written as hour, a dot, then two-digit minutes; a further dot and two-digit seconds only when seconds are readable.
9.23
